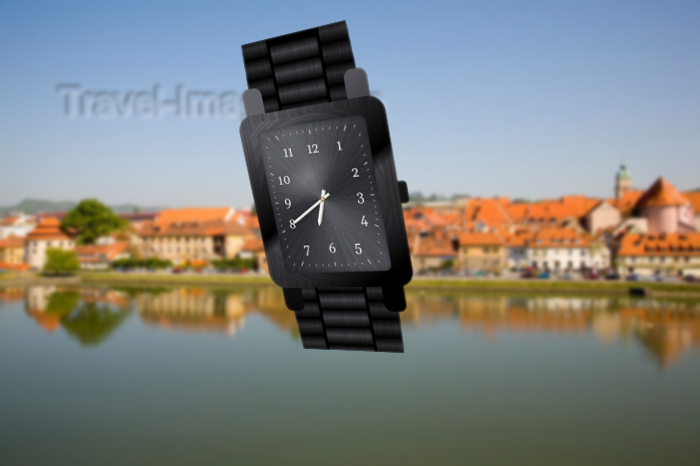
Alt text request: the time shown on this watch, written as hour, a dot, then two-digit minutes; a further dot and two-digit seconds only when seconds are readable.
6.40
